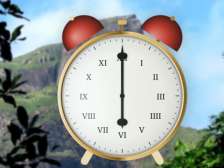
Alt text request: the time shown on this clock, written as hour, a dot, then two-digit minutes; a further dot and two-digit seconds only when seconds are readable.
6.00
